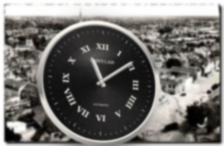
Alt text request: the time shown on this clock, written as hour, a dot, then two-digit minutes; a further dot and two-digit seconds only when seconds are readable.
11.09
